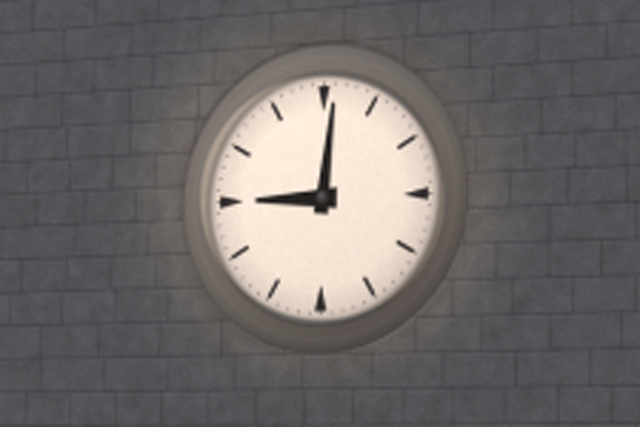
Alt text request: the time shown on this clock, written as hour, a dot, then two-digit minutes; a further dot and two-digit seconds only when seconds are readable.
9.01
